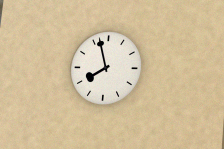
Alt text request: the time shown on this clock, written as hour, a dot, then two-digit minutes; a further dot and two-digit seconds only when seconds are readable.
7.57
